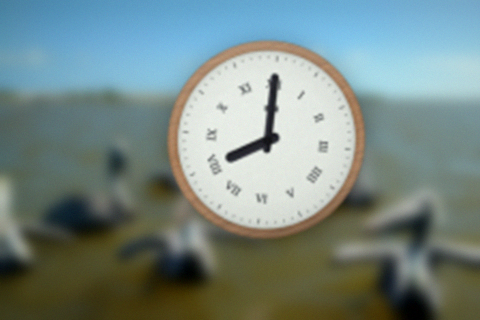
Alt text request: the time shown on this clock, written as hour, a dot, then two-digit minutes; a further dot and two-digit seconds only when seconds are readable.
8.00
